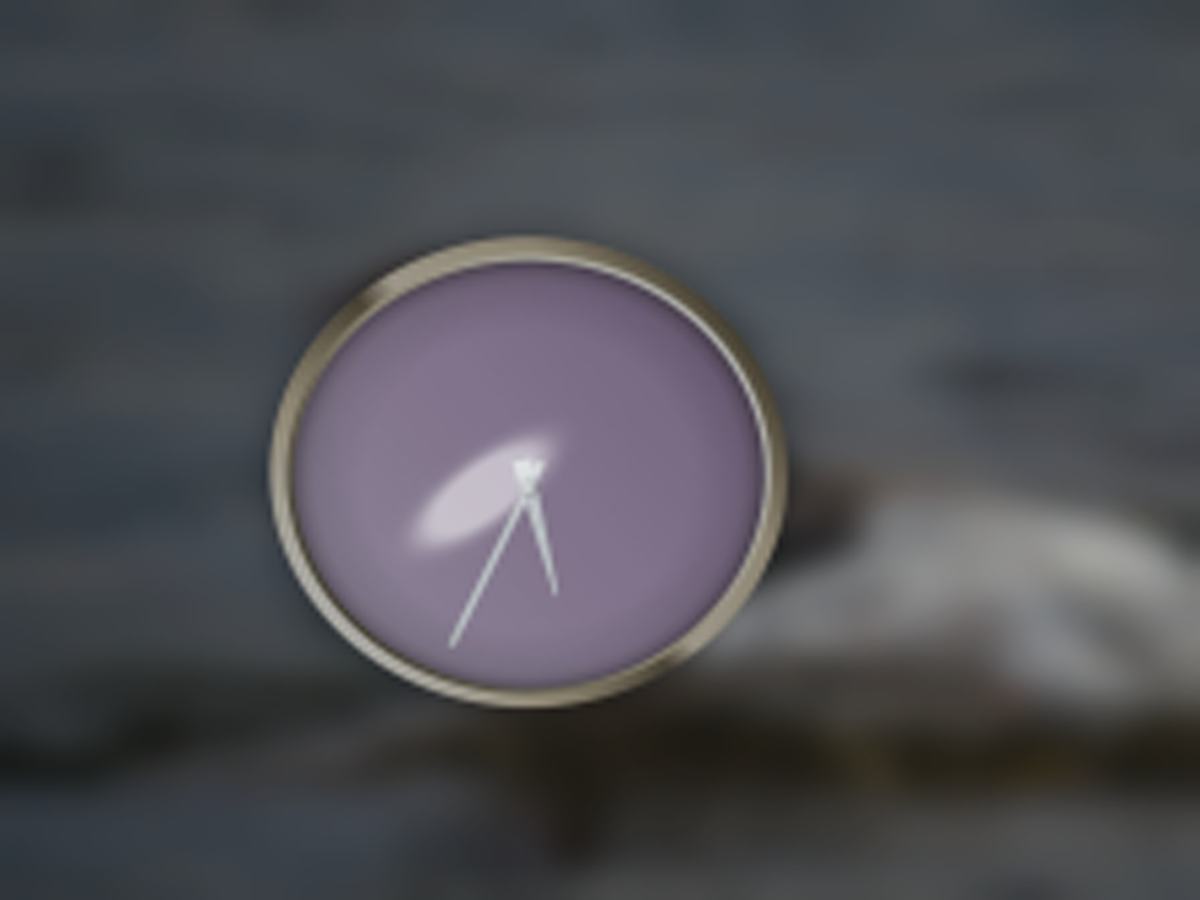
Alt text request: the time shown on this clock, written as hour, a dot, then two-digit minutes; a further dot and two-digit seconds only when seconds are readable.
5.34
